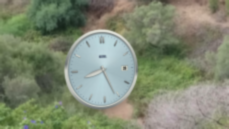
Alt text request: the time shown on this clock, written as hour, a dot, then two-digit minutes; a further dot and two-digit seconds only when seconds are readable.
8.26
